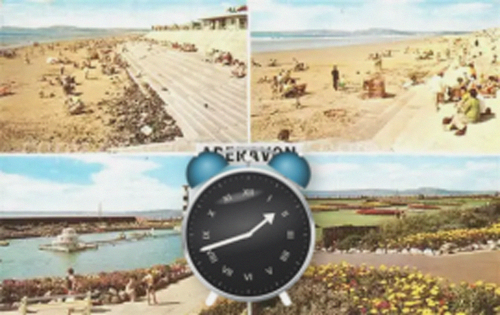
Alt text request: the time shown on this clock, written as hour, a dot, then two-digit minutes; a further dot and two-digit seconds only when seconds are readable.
1.42
